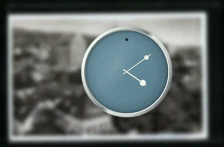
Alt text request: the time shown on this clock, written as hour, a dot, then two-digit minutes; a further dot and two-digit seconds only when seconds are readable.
4.09
